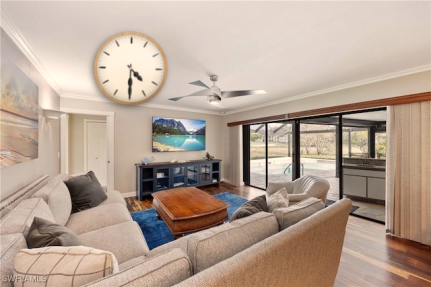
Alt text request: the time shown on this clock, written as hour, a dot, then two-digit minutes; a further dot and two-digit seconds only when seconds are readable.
4.30
